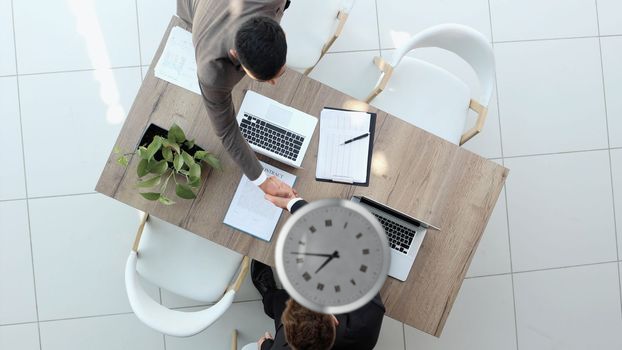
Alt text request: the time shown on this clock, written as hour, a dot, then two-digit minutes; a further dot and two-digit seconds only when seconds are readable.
7.47
